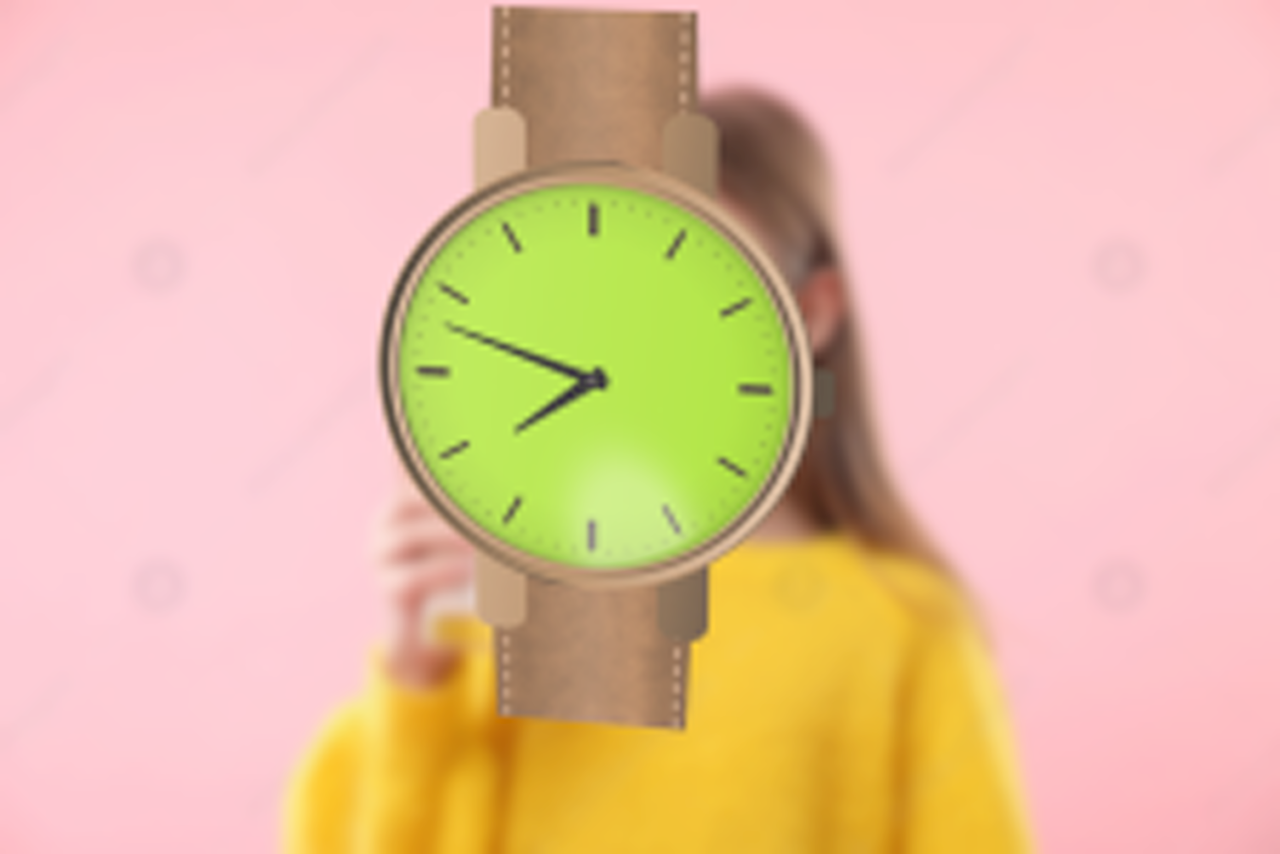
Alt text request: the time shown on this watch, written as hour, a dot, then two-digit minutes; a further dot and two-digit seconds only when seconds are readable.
7.48
